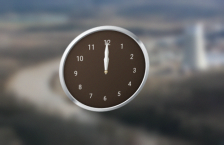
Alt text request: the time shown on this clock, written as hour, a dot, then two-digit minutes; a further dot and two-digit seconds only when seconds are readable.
12.00
